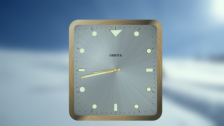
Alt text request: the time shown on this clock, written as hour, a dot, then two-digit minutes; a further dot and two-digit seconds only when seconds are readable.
8.43
